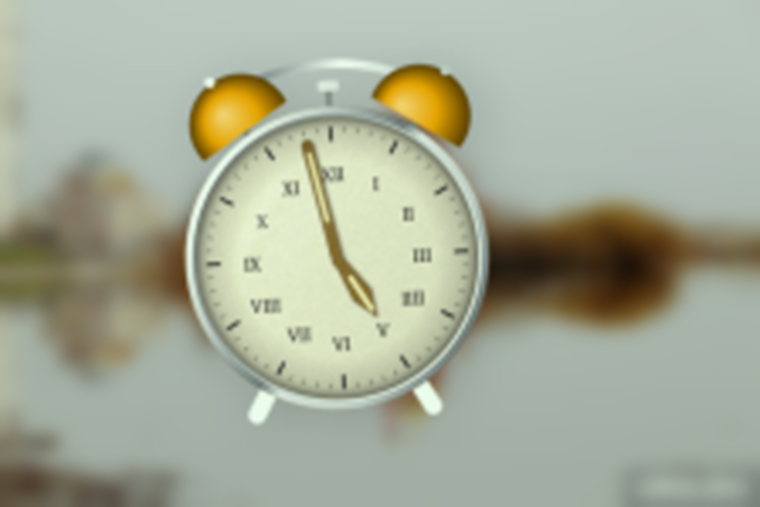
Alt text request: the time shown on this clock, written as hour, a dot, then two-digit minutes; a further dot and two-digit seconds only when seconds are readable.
4.58
